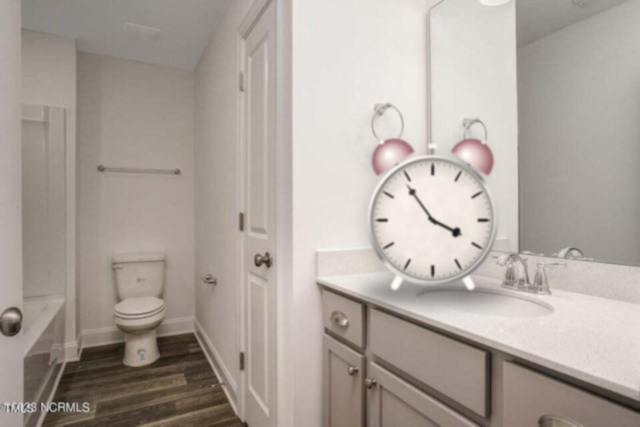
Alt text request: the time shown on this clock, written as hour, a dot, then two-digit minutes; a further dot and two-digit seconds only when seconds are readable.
3.54
